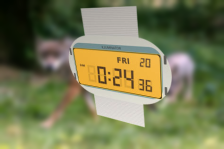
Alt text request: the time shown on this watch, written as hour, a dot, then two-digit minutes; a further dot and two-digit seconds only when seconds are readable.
0.24.36
